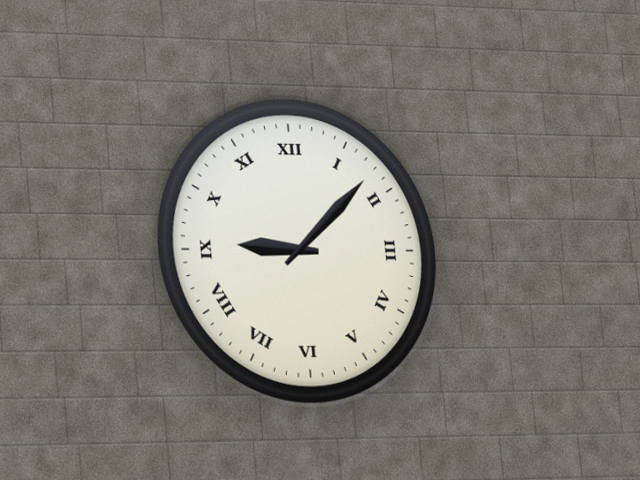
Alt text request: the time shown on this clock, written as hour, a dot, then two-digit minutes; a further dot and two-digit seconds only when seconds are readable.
9.08
